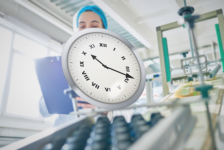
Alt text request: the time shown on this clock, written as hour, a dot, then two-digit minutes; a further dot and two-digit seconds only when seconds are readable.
10.18
